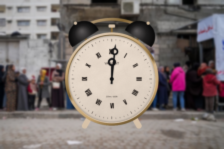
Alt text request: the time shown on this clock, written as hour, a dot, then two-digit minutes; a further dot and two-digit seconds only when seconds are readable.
12.01
